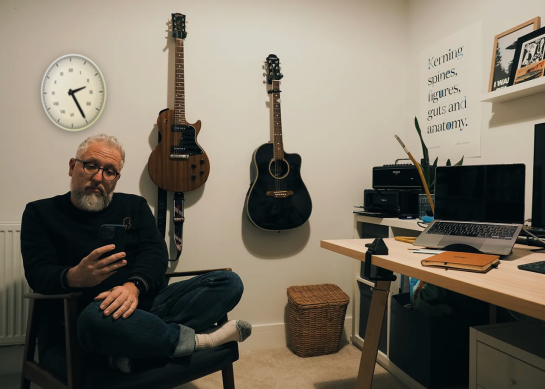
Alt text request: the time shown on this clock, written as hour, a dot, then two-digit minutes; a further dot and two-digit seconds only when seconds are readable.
2.25
